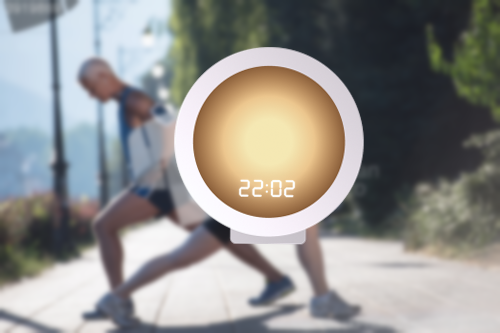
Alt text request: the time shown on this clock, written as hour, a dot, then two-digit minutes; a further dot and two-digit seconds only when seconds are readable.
22.02
